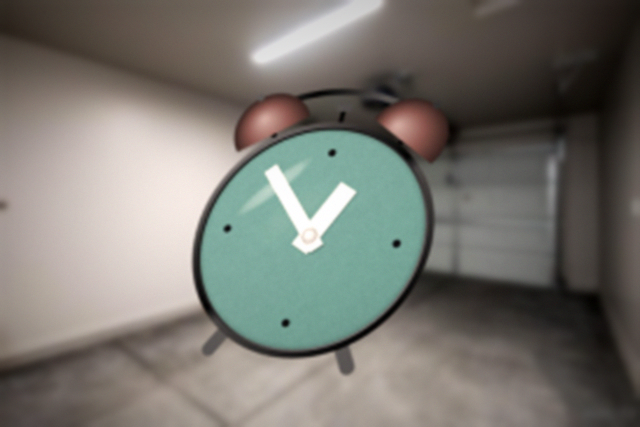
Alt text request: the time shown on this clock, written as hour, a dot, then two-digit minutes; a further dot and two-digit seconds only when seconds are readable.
12.53
